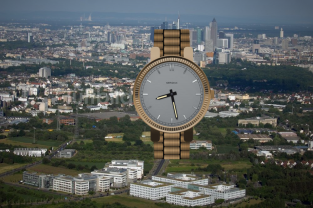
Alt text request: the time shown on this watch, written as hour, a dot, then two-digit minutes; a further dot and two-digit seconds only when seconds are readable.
8.28
